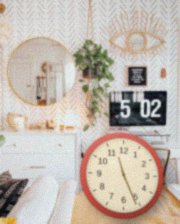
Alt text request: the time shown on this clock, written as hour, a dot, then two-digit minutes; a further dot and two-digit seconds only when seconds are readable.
11.26
